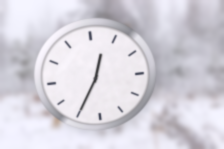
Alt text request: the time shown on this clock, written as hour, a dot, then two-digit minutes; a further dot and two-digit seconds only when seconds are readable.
12.35
